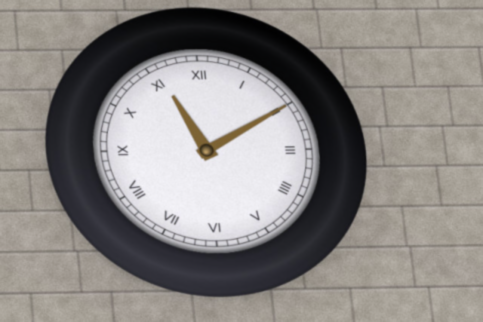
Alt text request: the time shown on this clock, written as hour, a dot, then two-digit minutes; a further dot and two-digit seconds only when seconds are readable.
11.10
